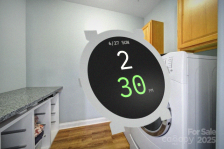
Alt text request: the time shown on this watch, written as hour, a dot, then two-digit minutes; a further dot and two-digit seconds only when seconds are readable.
2.30
